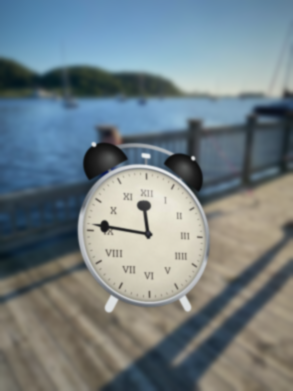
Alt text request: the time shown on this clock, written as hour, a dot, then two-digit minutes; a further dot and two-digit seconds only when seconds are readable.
11.46
